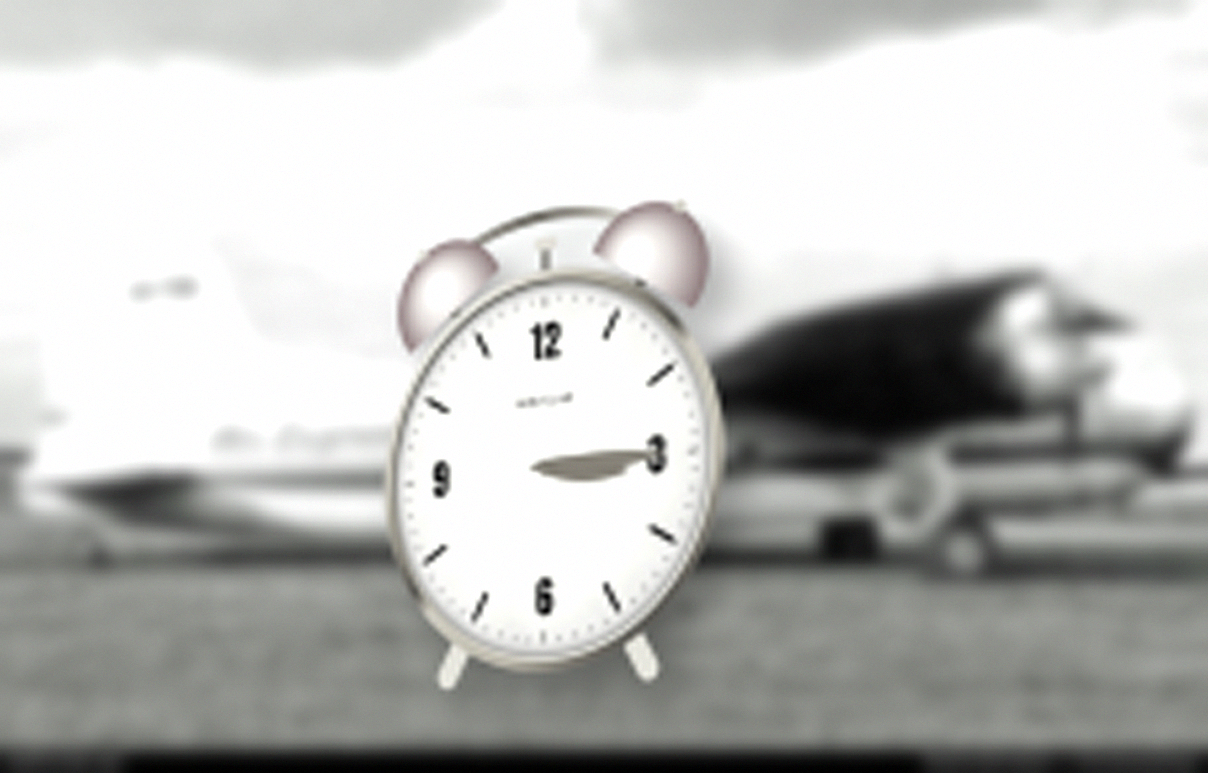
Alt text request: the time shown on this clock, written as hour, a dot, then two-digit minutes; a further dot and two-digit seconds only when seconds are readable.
3.15
